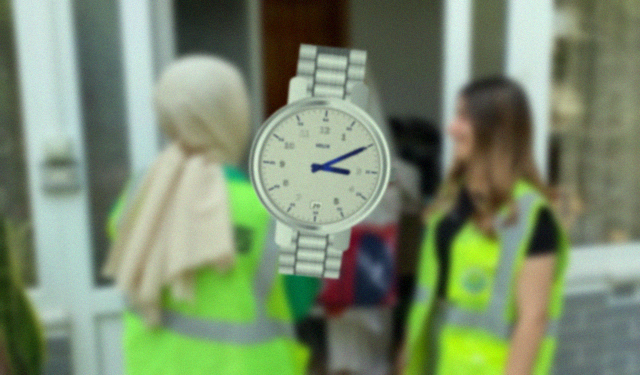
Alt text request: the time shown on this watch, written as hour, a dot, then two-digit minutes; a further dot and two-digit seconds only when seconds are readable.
3.10
